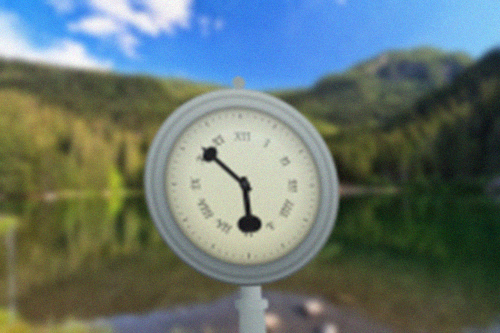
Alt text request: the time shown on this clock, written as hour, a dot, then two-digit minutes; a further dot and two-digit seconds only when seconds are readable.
5.52
